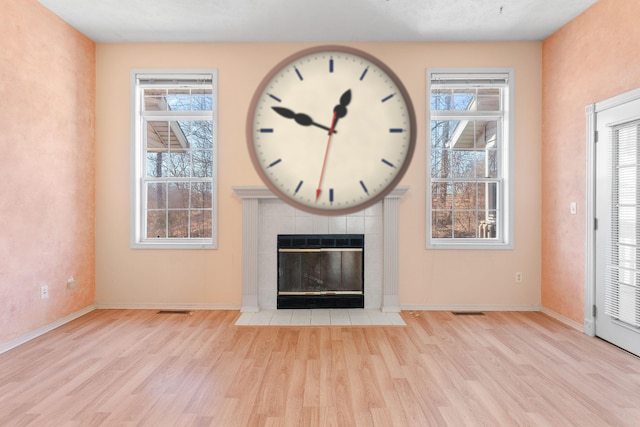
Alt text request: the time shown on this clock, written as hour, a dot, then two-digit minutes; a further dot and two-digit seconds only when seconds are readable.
12.48.32
